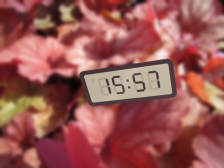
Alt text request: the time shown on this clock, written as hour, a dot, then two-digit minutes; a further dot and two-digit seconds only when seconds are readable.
15.57
